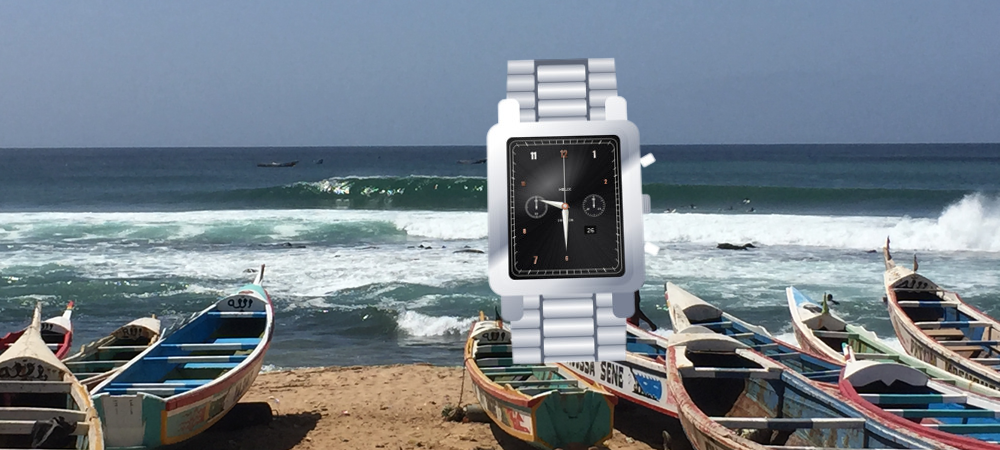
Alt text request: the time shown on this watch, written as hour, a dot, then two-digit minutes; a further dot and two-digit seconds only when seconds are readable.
9.30
